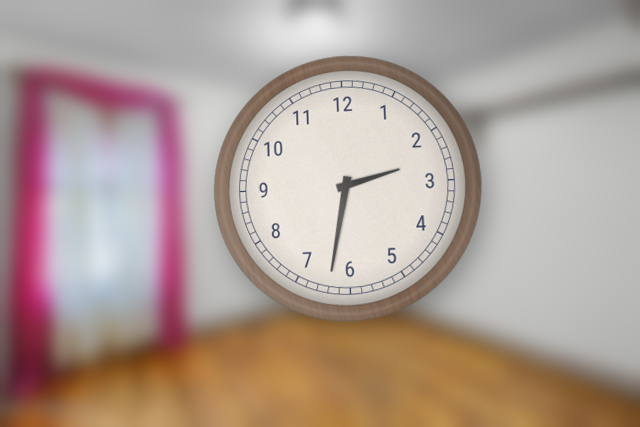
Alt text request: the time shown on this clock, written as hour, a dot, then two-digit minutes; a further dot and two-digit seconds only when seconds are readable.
2.32
